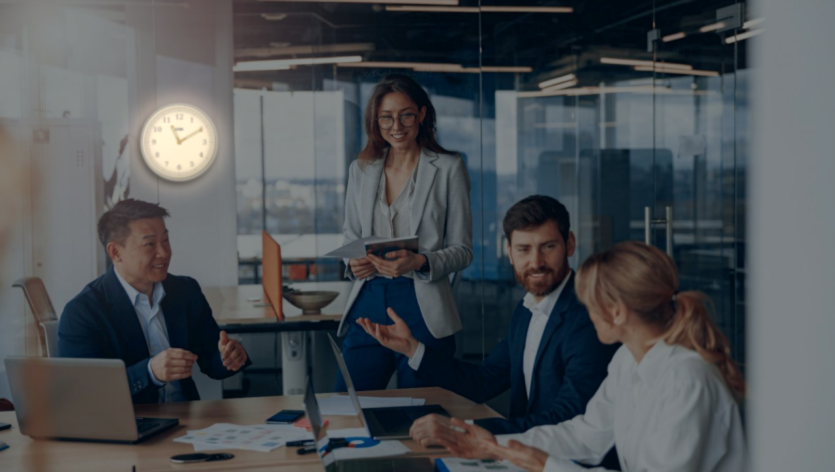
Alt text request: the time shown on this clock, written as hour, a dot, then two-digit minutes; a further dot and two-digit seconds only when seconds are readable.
11.10
